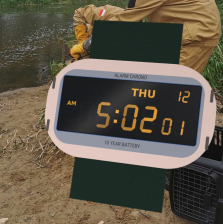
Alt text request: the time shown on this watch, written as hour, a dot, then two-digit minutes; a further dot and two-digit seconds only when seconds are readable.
5.02.01
